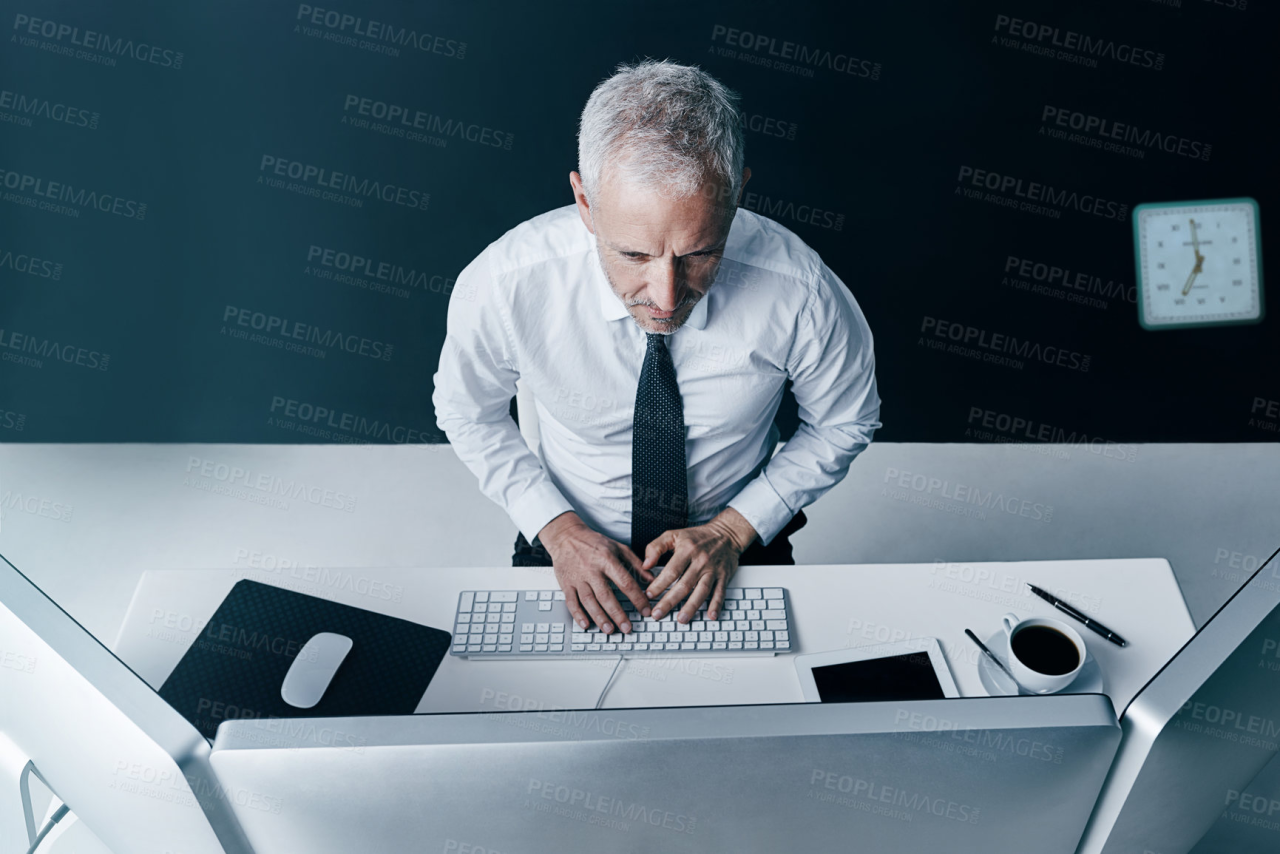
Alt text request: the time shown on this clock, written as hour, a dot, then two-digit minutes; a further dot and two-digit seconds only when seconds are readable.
6.59
